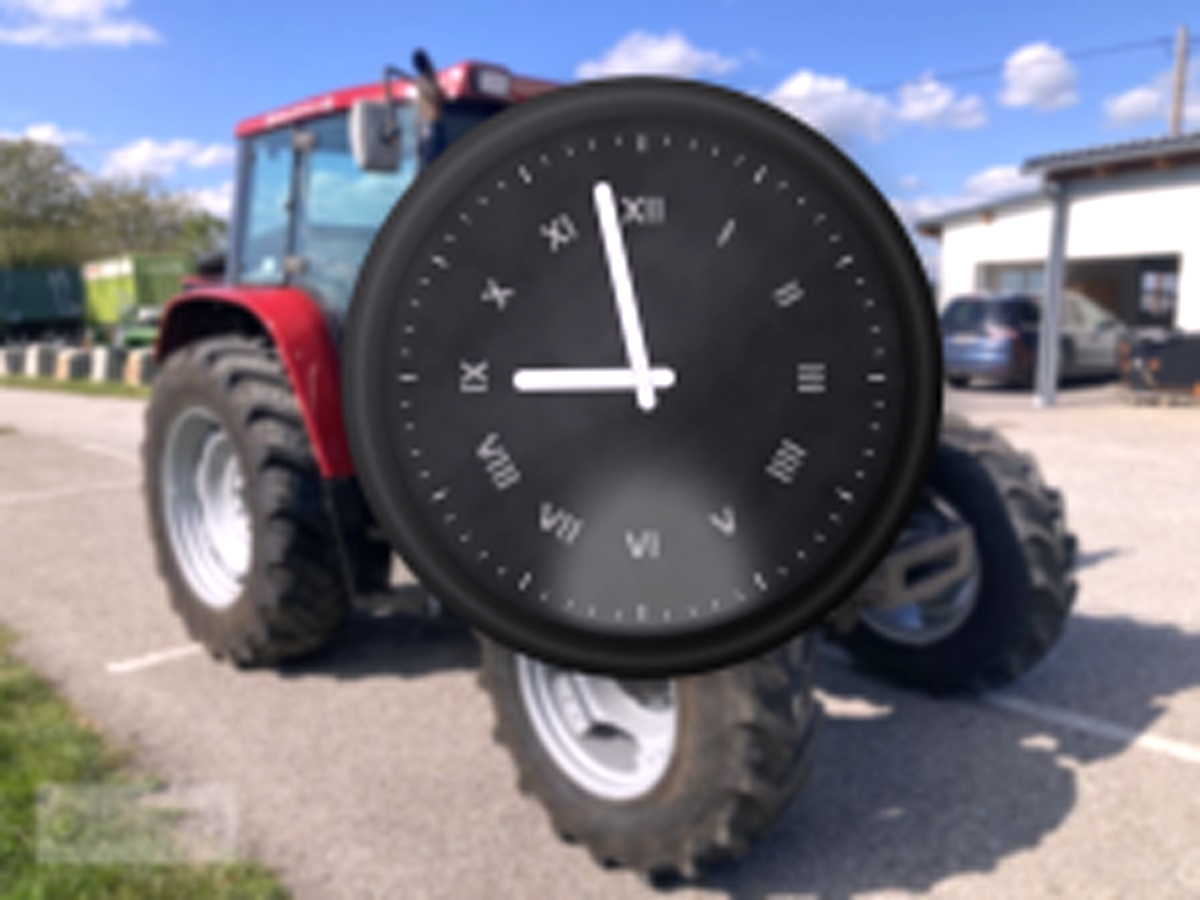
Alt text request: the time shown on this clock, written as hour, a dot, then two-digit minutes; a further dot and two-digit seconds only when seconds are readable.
8.58
